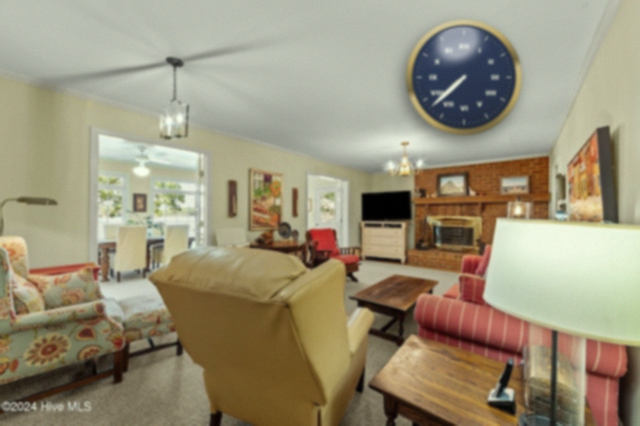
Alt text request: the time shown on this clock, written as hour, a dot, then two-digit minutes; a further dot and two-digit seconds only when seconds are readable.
7.38
